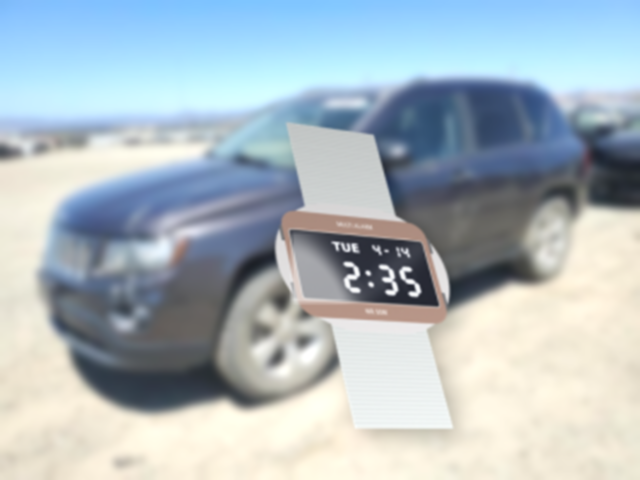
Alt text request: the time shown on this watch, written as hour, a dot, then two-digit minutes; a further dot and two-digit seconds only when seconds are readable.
2.35
